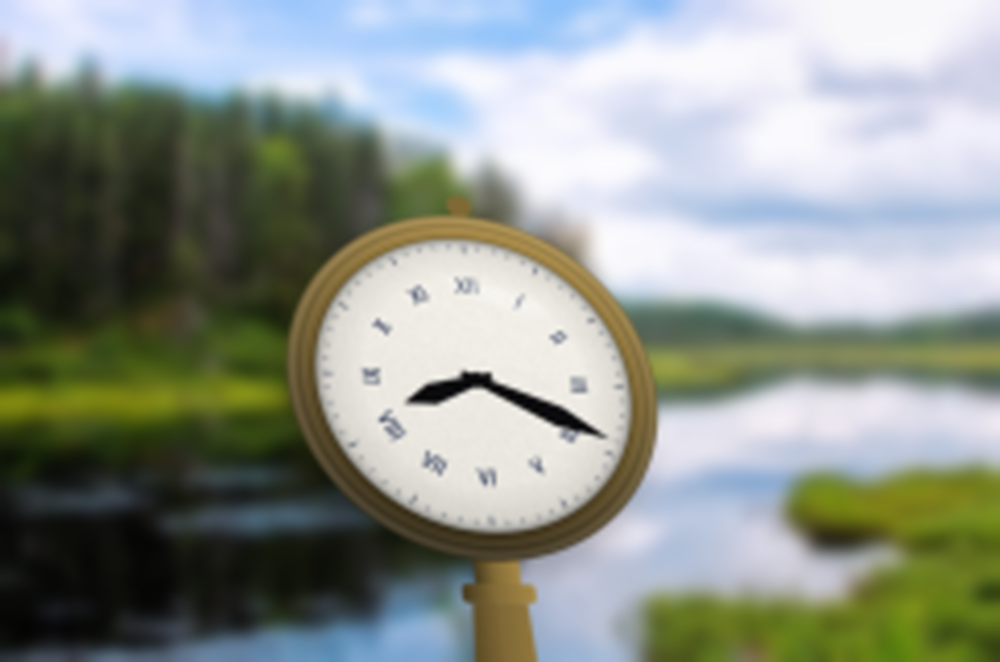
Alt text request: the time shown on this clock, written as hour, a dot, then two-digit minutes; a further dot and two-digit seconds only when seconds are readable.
8.19
